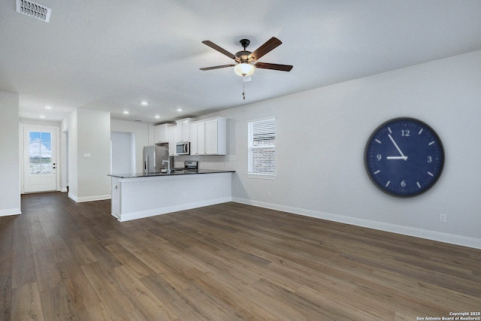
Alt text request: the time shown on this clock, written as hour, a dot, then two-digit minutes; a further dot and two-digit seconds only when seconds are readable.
8.54
